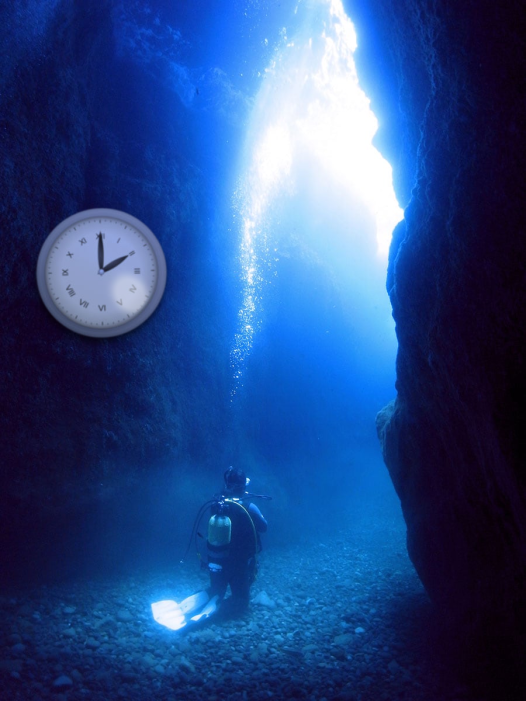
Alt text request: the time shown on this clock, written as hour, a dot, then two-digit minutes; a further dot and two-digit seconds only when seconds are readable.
2.00
